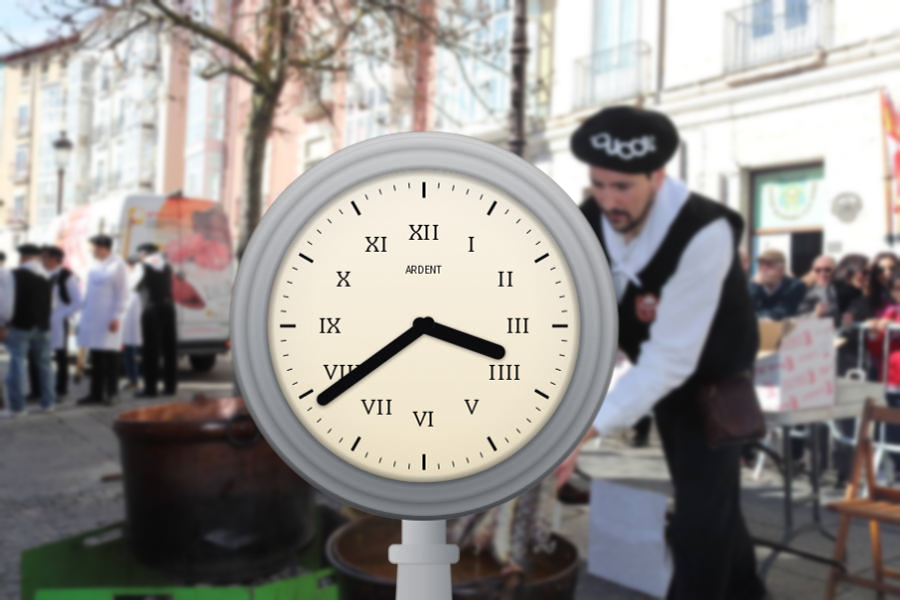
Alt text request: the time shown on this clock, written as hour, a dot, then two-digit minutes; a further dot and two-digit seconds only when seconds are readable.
3.39
